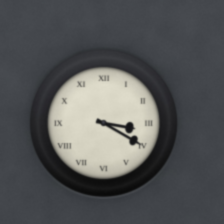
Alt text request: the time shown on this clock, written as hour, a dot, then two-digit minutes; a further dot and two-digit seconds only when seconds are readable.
3.20
